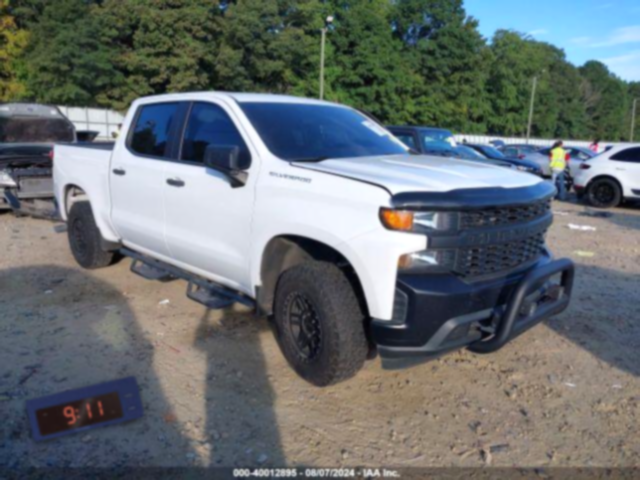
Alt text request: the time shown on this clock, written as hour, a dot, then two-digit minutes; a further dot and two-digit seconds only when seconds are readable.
9.11
